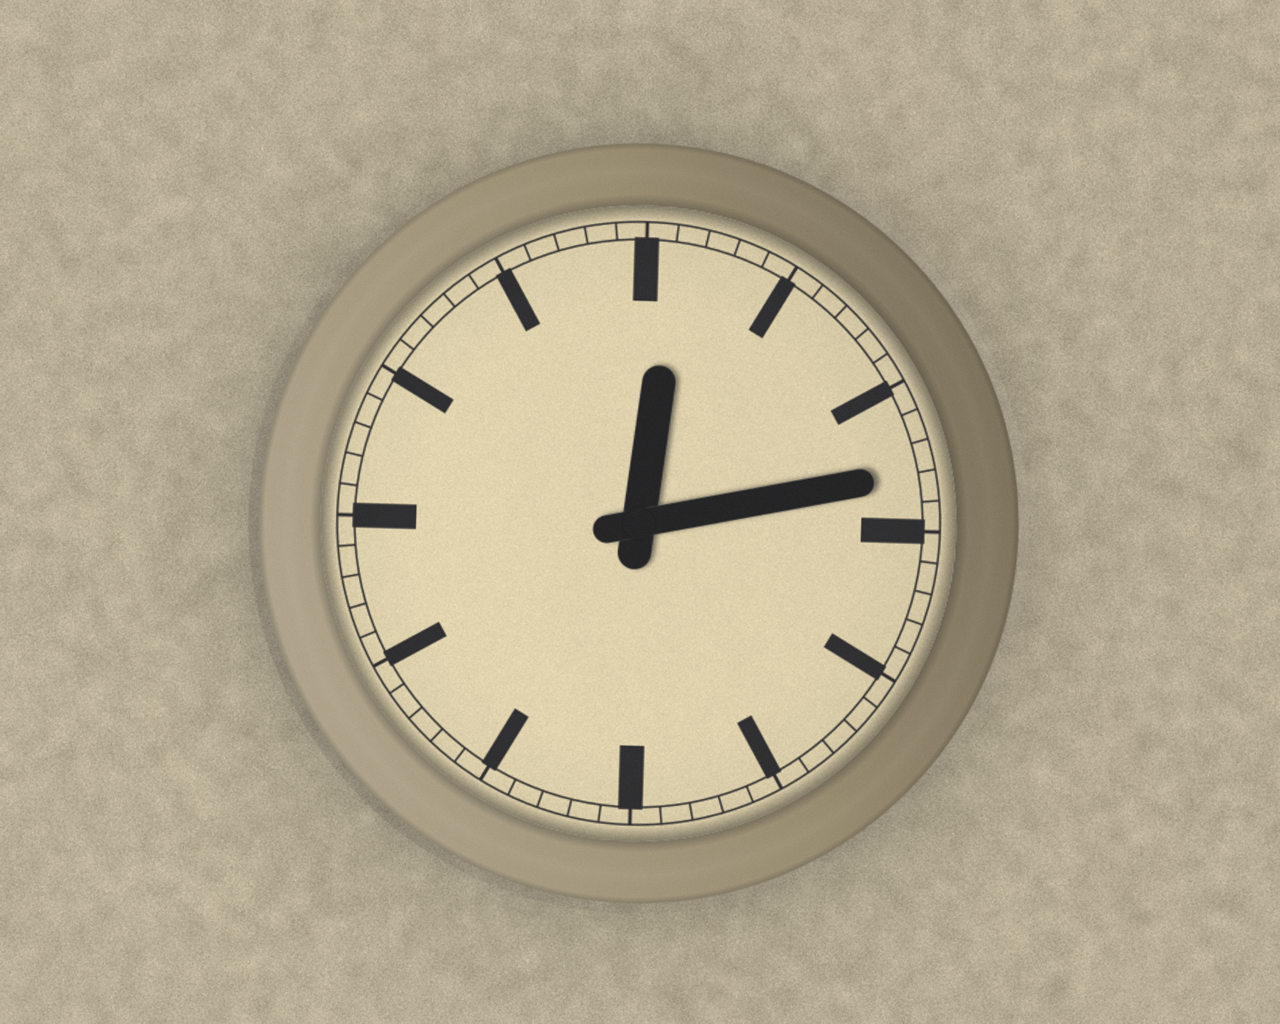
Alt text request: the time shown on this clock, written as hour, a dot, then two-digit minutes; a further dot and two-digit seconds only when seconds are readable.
12.13
